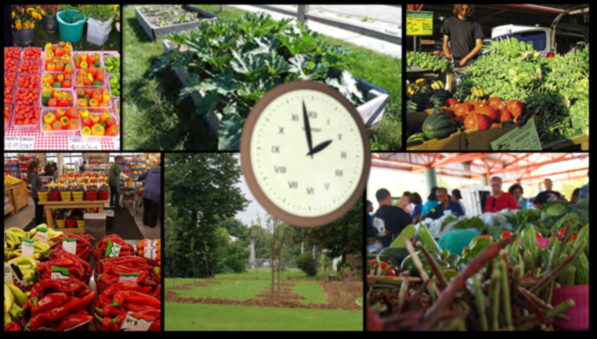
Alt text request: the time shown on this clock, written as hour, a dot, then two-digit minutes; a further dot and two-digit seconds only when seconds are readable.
1.58
